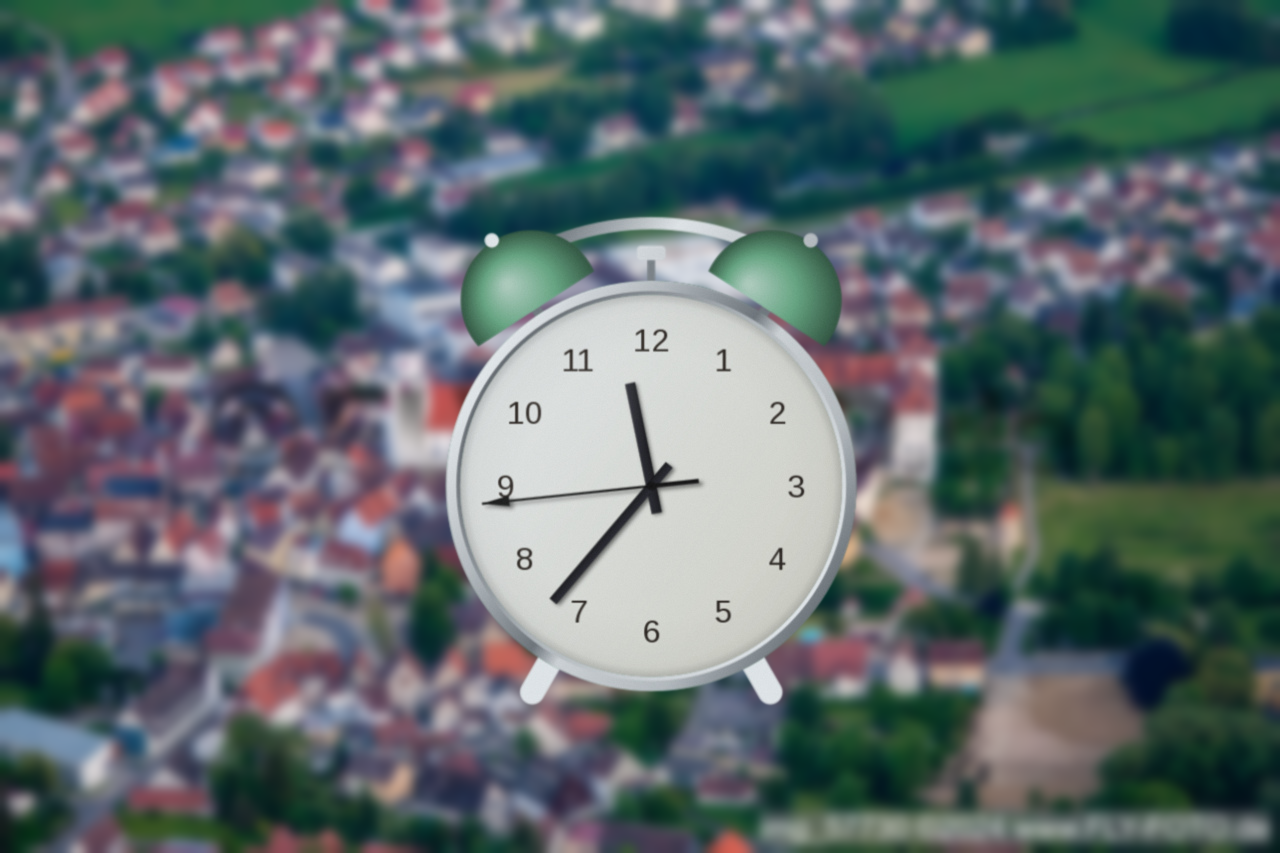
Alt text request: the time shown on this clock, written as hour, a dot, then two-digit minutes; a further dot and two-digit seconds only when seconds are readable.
11.36.44
